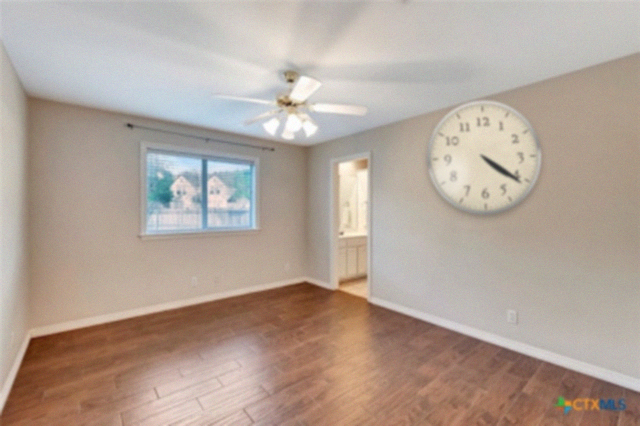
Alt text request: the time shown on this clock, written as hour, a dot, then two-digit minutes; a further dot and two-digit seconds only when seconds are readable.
4.21
